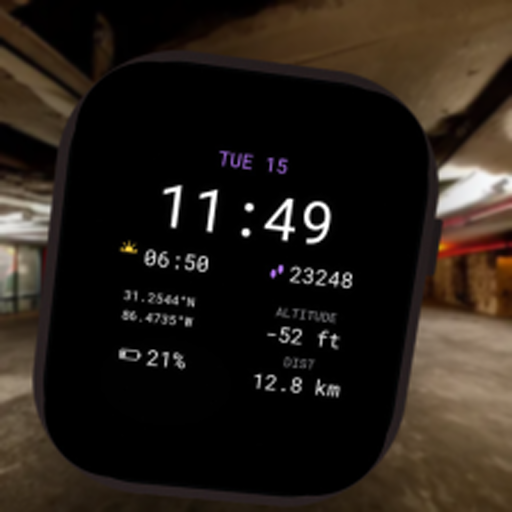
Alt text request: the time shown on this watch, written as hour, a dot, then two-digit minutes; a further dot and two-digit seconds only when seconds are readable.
11.49
